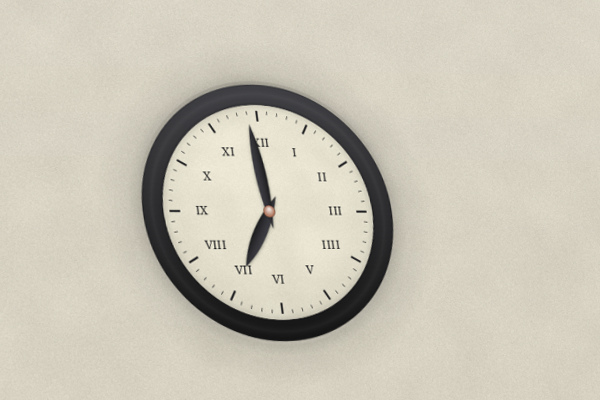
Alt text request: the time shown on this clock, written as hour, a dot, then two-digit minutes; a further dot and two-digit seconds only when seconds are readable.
6.59
